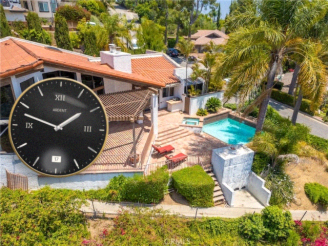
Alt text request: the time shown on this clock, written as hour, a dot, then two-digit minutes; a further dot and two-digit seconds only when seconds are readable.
1.48
